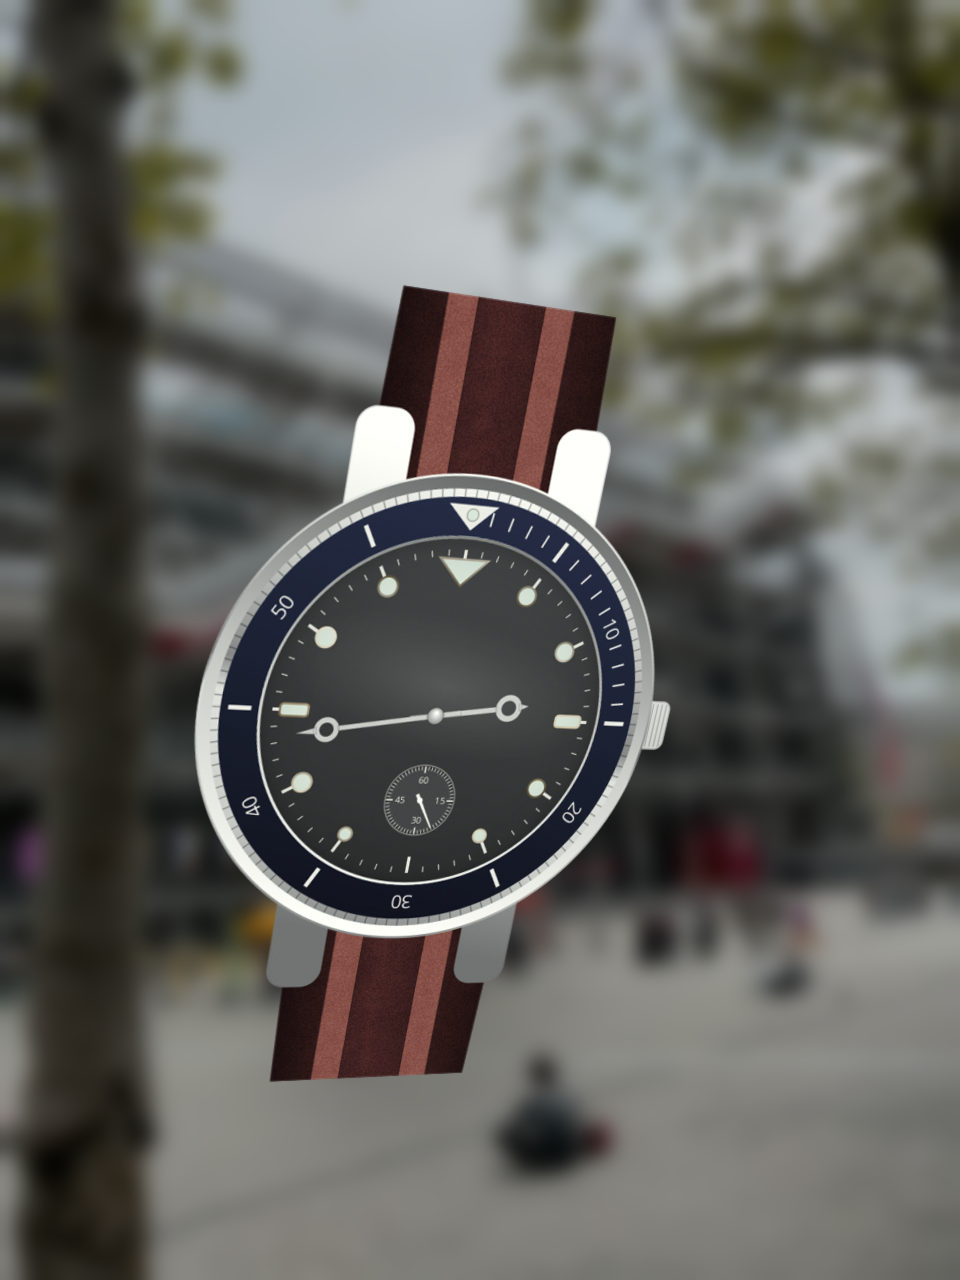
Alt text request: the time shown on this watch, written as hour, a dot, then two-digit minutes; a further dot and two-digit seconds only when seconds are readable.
2.43.25
